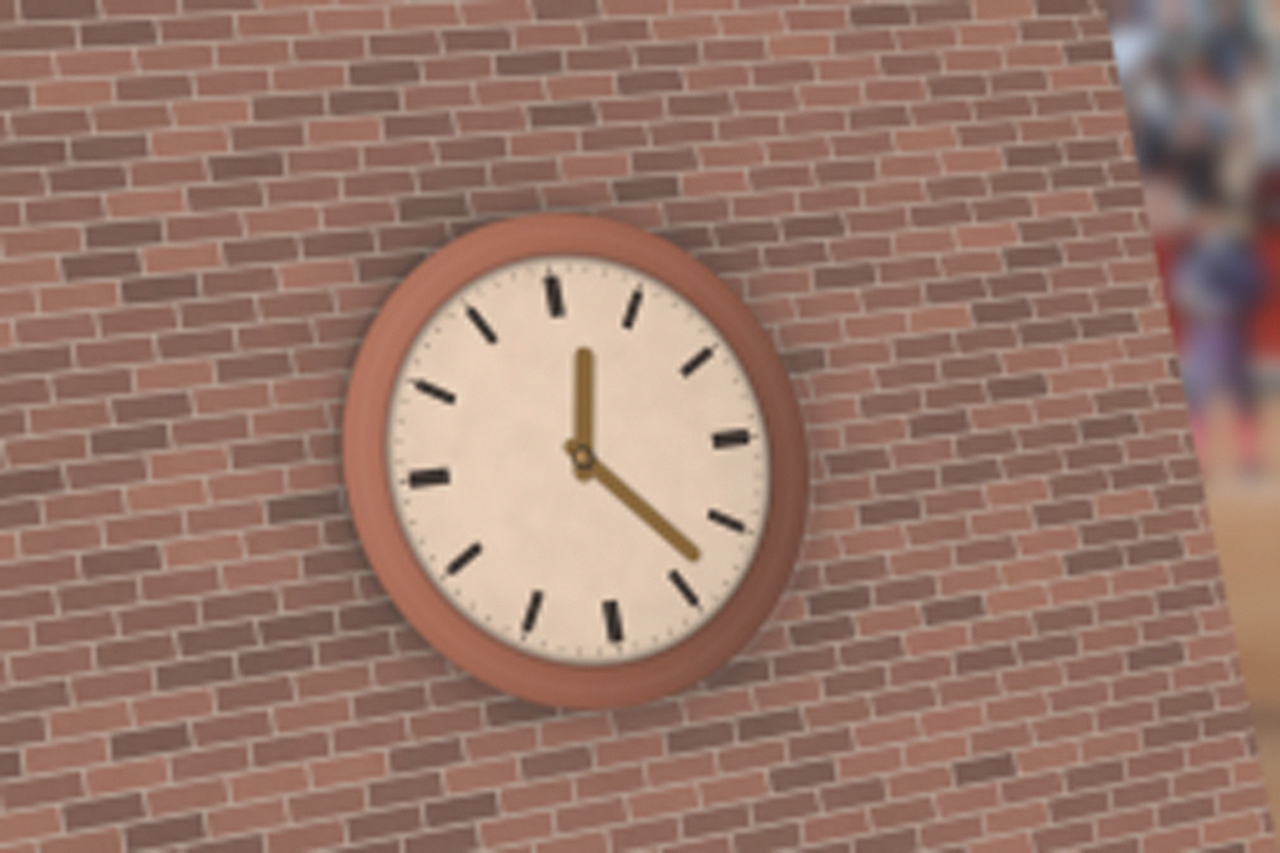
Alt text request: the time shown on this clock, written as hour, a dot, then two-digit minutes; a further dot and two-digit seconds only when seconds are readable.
12.23
